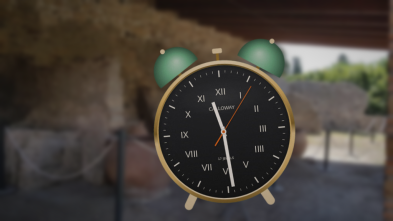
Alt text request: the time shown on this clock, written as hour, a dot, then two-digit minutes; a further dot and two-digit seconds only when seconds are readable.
11.29.06
